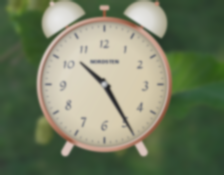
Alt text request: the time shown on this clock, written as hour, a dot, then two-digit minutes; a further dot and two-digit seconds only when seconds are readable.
10.25
